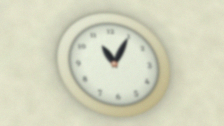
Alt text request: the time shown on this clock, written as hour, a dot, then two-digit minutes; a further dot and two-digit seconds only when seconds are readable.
11.05
